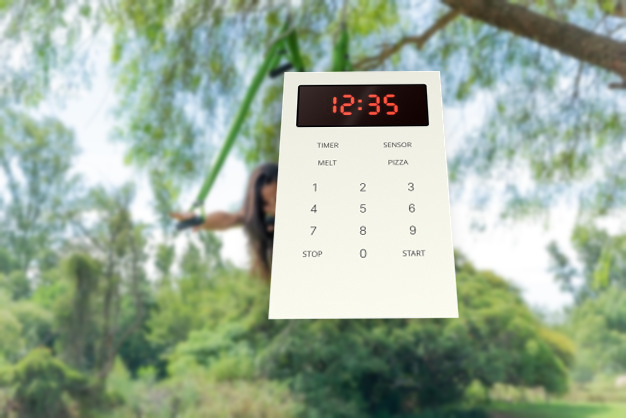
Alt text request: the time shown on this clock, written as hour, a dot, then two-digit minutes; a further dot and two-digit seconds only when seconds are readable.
12.35
